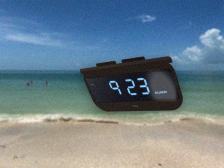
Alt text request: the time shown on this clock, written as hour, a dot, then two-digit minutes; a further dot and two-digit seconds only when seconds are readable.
9.23
